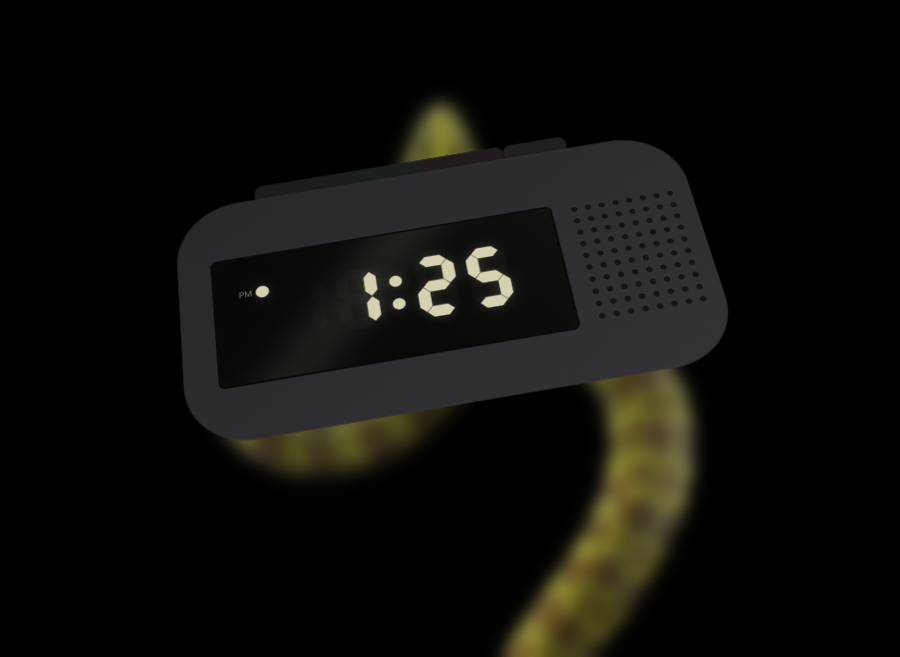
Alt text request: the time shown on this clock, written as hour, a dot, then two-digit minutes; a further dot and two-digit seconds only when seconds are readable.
1.25
